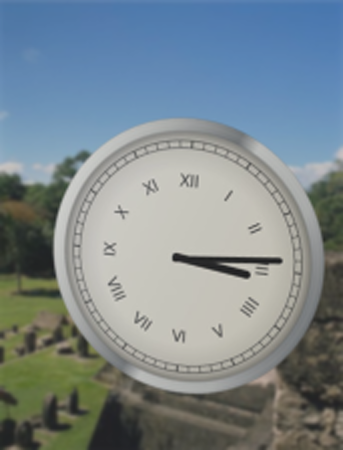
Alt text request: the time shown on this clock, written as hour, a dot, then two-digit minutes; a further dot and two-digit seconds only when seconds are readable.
3.14
